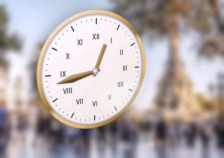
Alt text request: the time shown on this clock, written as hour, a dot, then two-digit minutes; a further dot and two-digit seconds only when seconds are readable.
12.43
